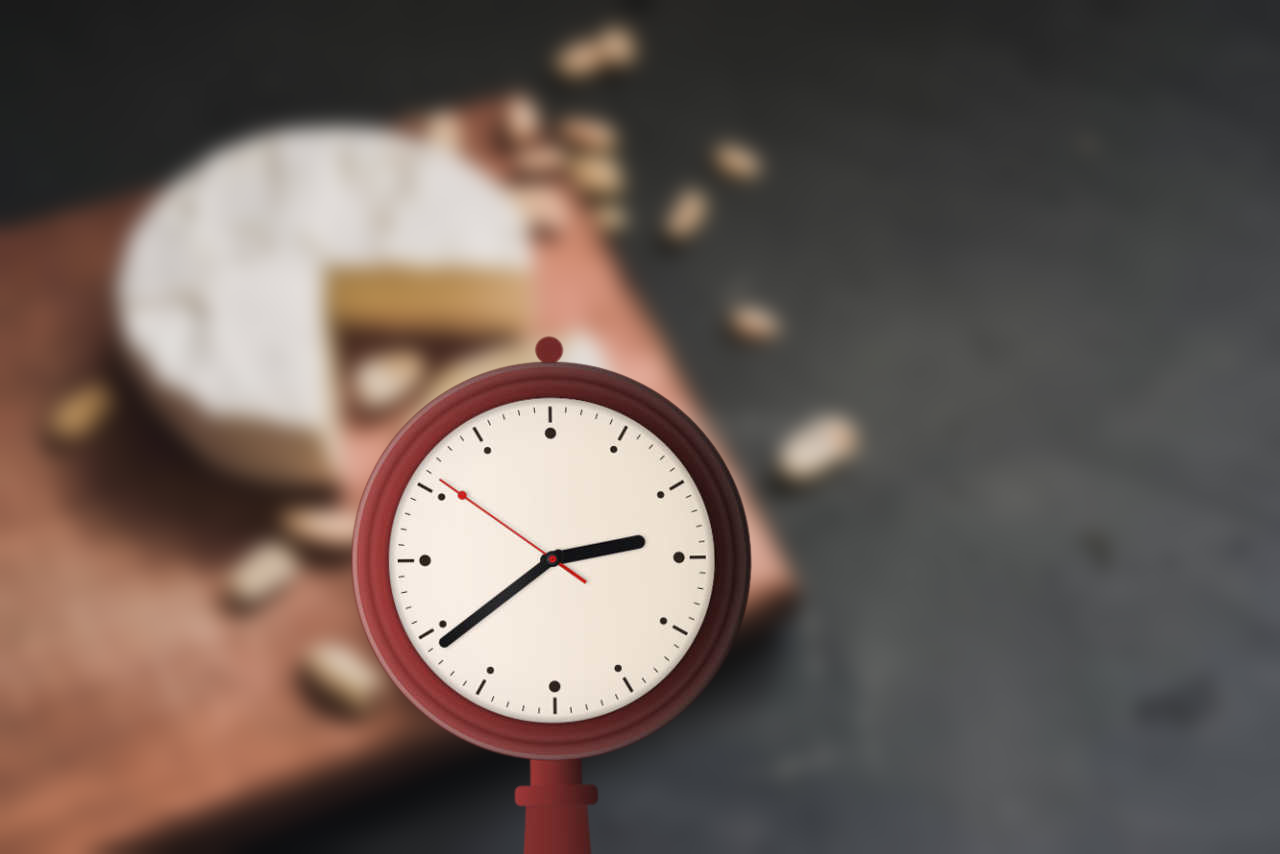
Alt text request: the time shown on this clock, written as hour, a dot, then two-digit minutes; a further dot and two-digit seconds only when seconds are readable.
2.38.51
